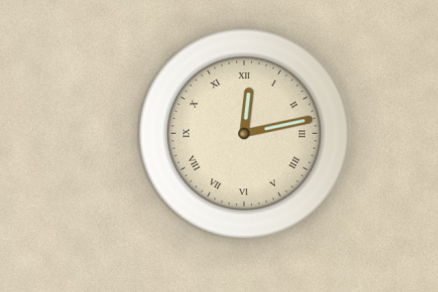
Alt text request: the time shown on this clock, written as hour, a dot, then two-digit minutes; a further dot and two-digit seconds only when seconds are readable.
12.13
